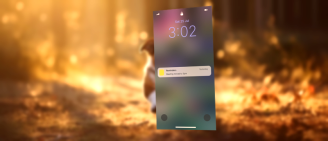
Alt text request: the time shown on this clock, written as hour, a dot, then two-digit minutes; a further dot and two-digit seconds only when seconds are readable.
3.02
